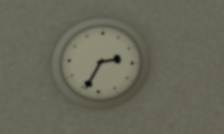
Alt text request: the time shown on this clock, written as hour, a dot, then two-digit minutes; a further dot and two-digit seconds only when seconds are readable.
2.34
